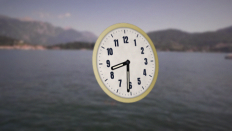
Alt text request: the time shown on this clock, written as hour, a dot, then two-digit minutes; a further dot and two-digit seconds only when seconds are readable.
8.31
